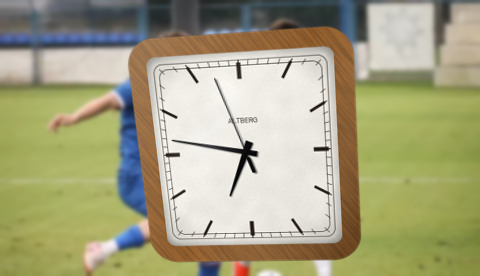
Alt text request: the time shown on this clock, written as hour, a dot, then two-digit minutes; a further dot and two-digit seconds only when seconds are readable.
6.46.57
